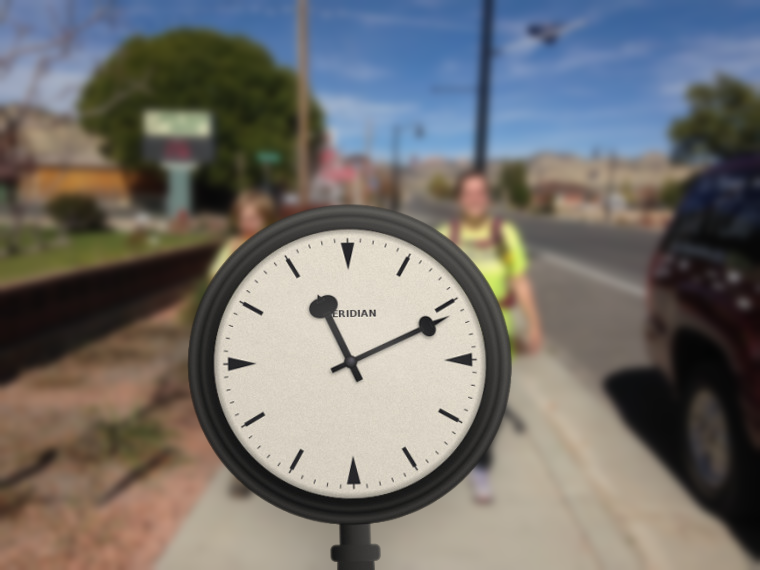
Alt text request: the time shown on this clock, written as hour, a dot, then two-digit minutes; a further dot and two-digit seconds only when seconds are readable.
11.11
